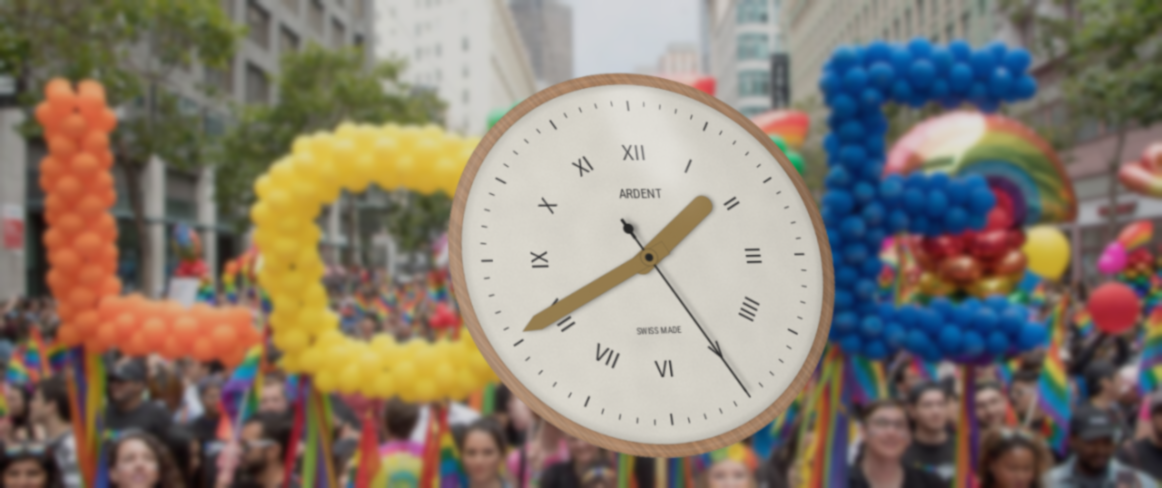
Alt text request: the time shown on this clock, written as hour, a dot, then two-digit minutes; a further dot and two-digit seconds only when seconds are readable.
1.40.25
